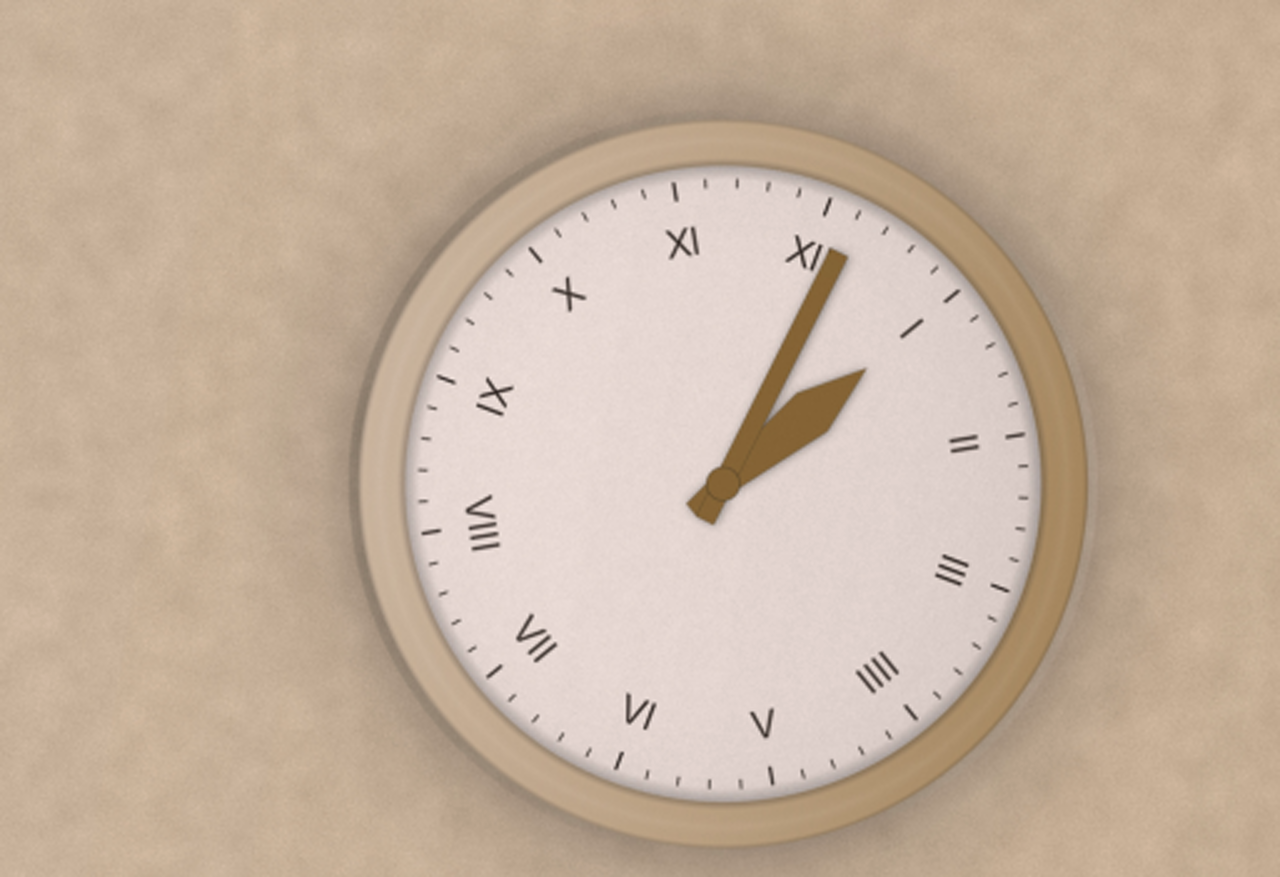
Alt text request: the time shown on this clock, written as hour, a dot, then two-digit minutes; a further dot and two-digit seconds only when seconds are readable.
1.01
